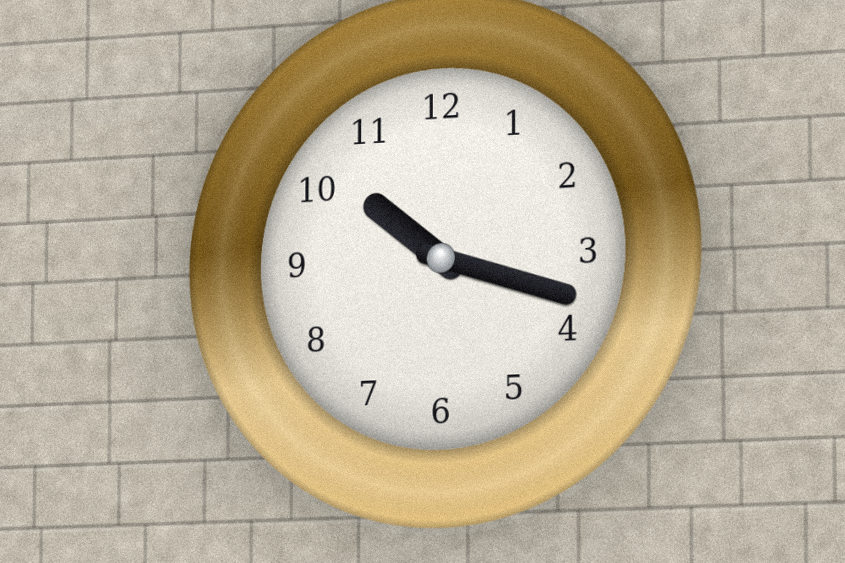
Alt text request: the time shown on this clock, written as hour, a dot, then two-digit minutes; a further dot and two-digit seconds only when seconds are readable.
10.18
